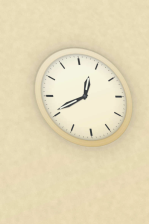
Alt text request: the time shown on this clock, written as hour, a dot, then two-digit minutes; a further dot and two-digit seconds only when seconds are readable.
12.41
